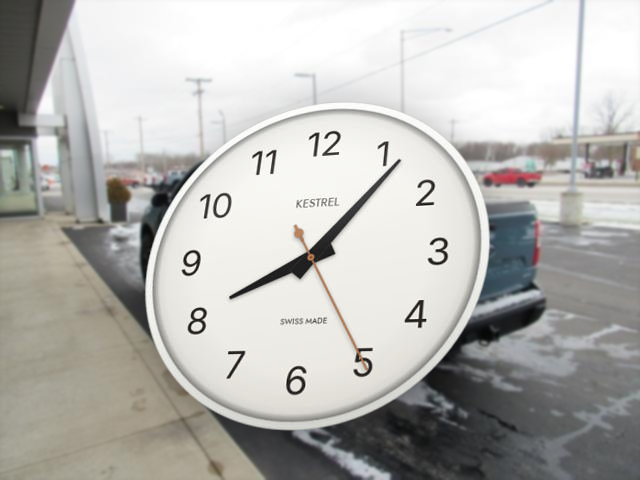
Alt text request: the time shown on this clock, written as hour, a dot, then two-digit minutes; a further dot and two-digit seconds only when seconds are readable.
8.06.25
